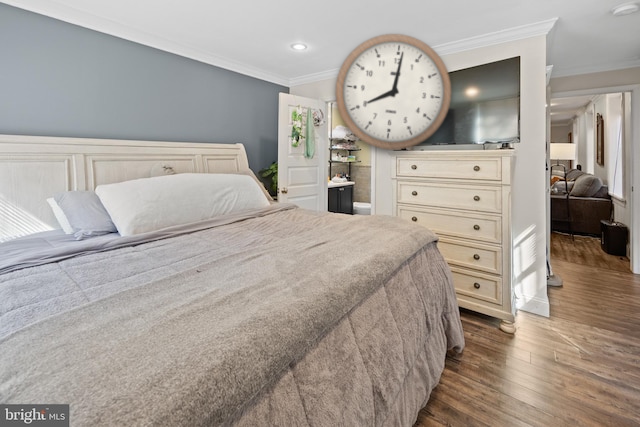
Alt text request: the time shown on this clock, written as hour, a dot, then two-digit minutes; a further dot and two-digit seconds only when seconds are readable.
8.01
